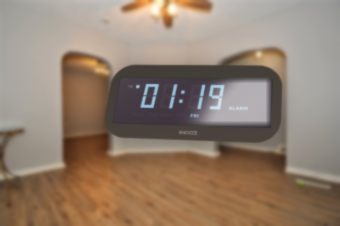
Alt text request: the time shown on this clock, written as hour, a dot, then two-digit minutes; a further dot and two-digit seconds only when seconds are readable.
1.19
